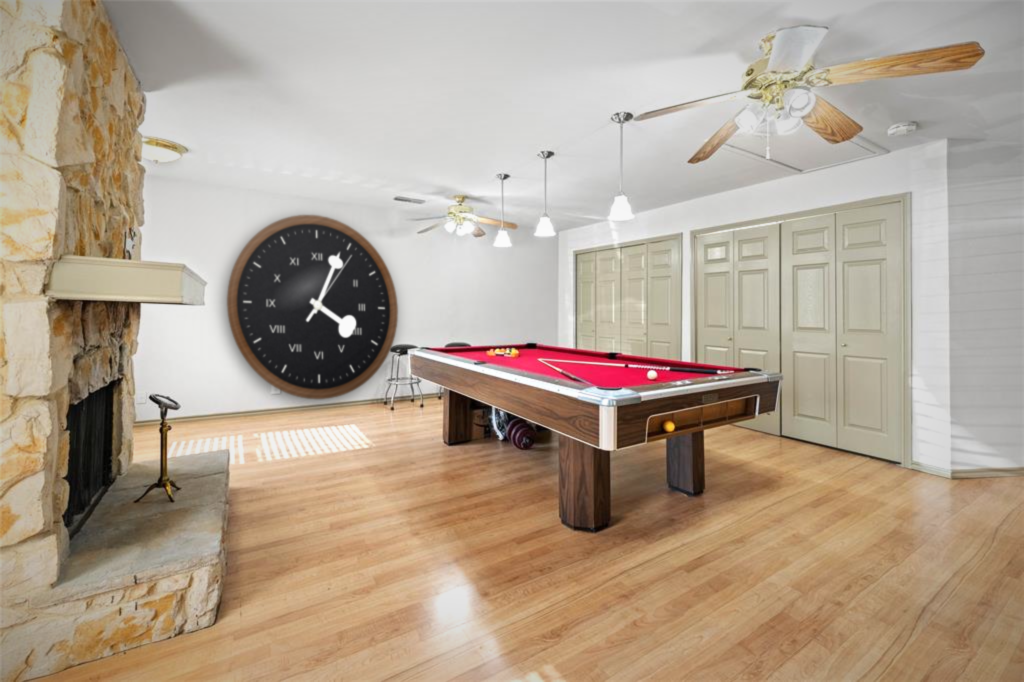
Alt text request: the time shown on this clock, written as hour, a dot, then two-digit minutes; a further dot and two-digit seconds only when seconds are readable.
4.04.06
